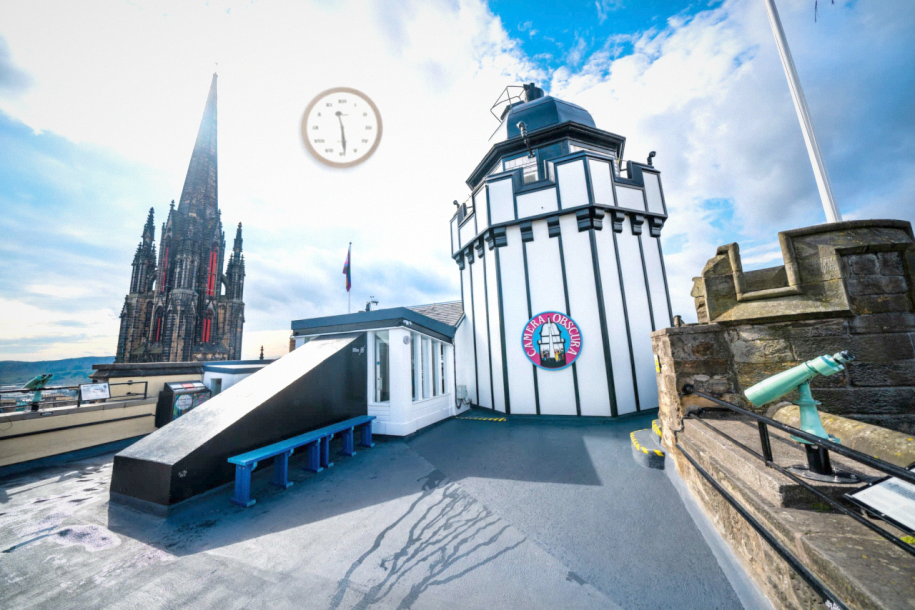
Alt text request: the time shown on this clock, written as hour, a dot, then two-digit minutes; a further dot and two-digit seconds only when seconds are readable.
11.29
